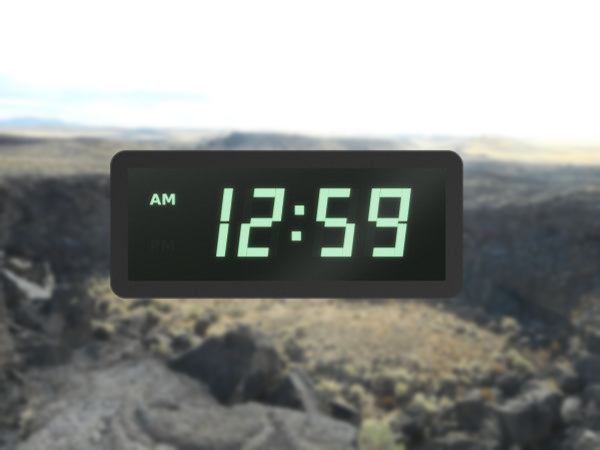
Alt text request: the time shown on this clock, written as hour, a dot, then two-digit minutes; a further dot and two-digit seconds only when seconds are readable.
12.59
